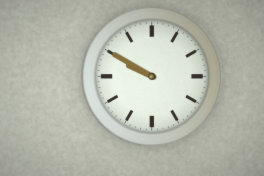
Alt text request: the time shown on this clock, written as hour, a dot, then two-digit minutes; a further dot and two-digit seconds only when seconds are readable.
9.50
